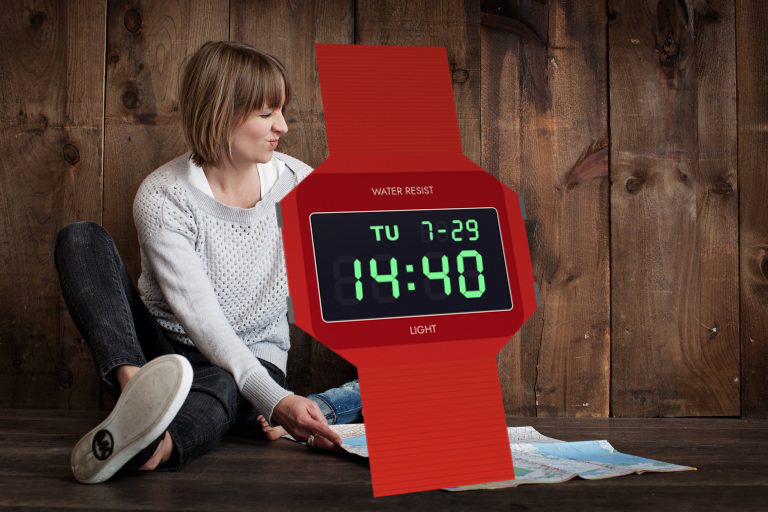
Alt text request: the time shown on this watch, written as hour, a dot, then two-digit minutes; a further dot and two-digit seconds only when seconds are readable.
14.40
